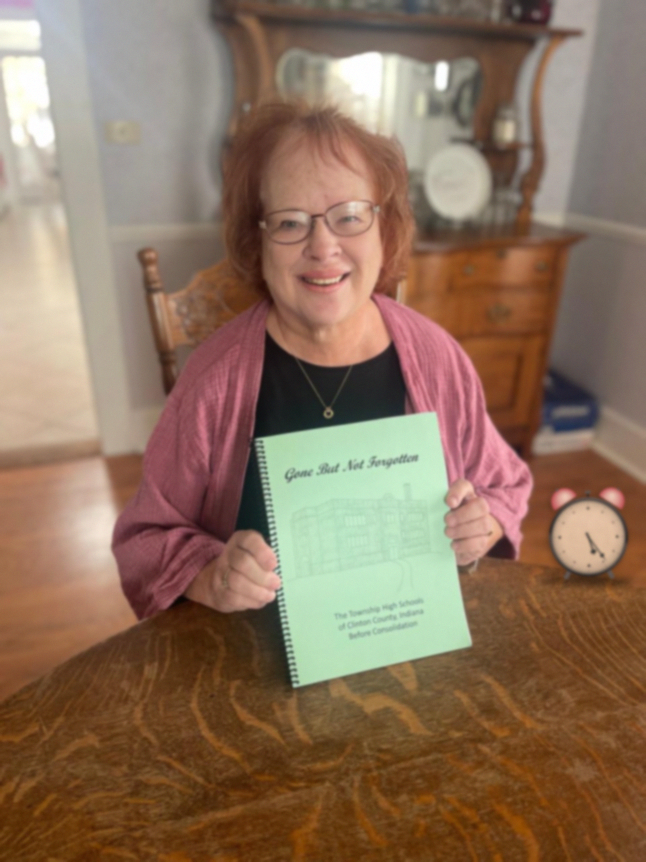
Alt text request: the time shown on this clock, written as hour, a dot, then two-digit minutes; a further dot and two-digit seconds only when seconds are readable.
5.24
